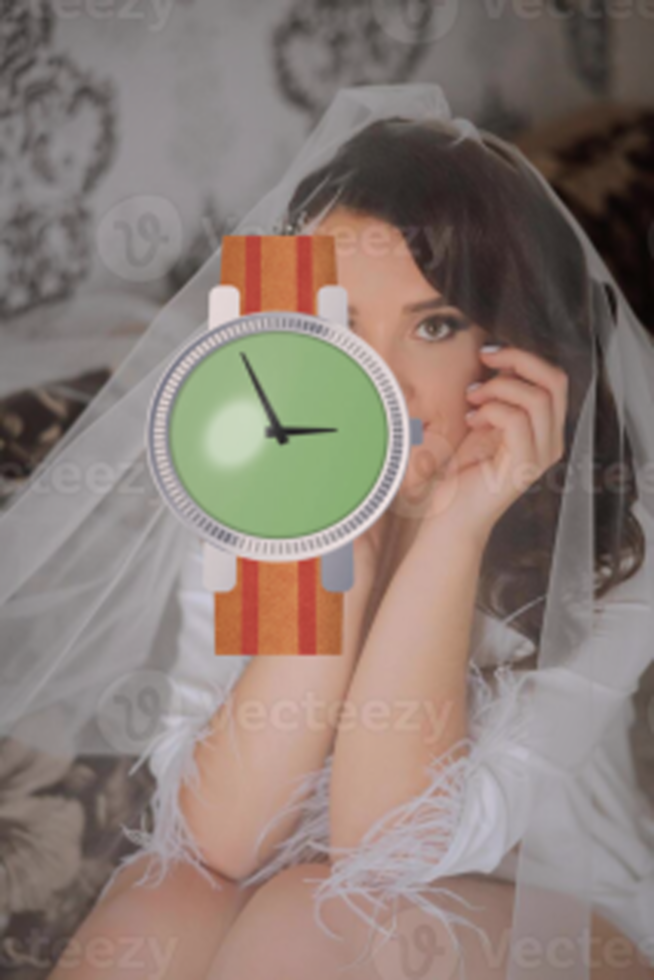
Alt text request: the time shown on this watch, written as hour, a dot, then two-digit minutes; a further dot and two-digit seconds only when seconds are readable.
2.56
